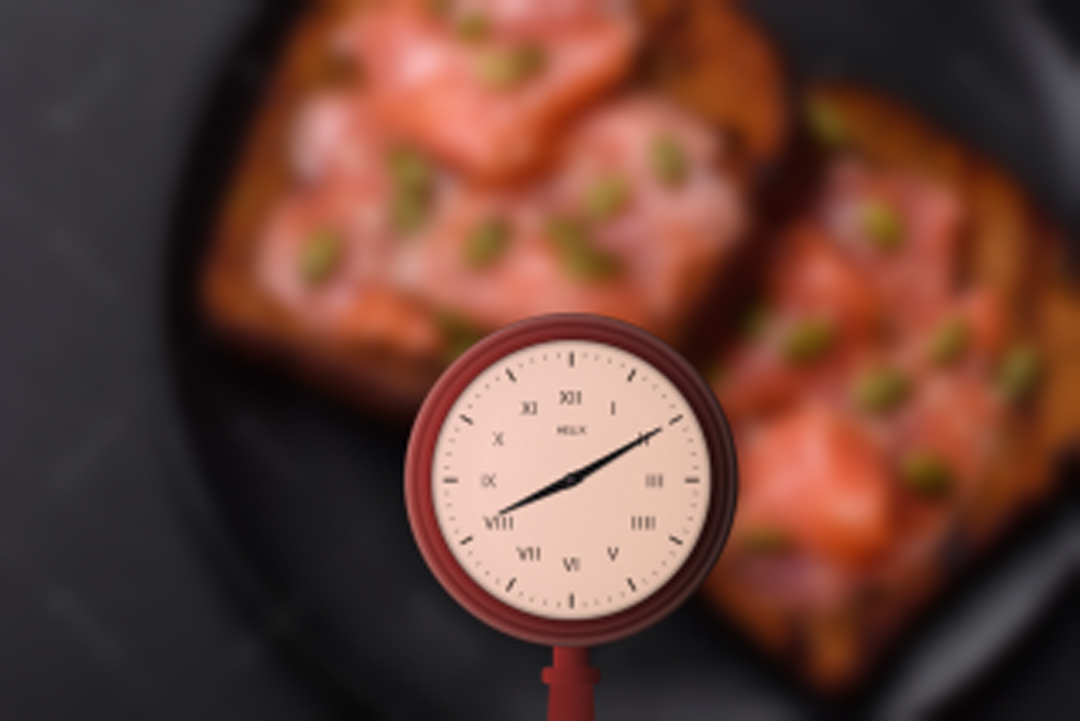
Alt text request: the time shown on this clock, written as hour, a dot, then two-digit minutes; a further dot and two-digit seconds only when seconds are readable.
8.10
